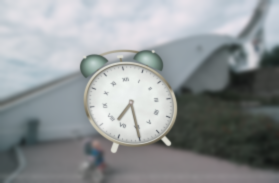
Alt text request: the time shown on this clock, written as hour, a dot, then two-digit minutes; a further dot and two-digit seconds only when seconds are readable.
7.30
